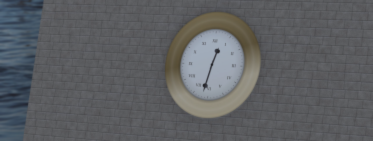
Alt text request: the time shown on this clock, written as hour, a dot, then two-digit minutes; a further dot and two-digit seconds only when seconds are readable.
12.32
